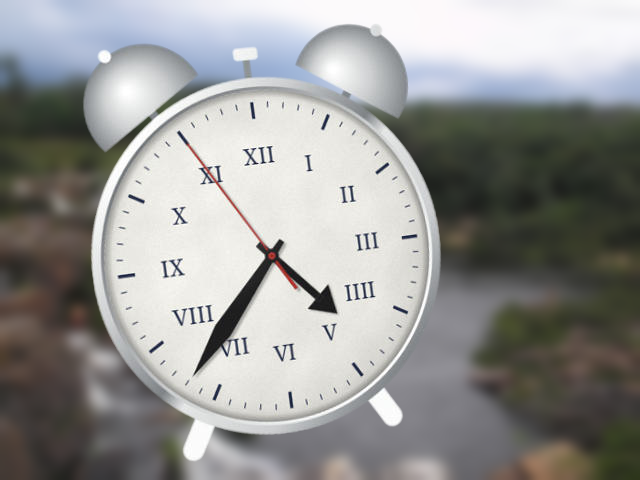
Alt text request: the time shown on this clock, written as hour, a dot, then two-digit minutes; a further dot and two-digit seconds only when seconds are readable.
4.36.55
